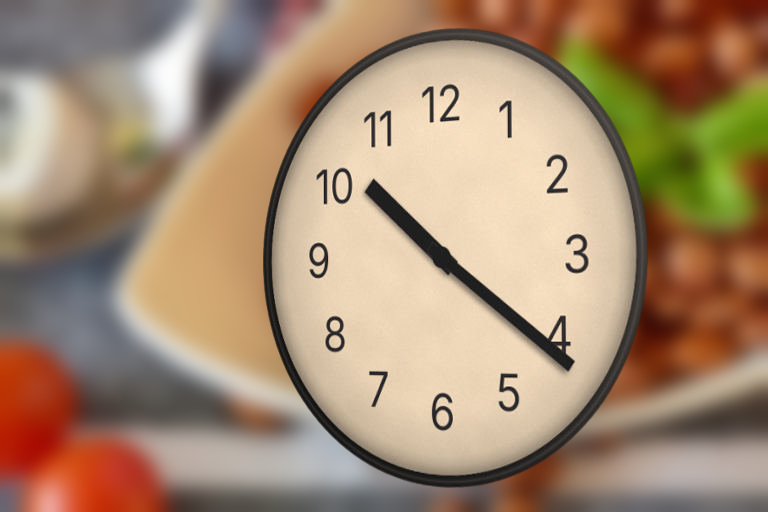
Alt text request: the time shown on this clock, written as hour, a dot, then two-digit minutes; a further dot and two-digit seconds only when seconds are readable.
10.21
